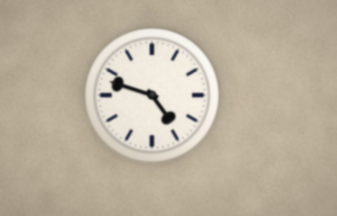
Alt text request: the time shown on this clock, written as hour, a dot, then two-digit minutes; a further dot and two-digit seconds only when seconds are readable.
4.48
